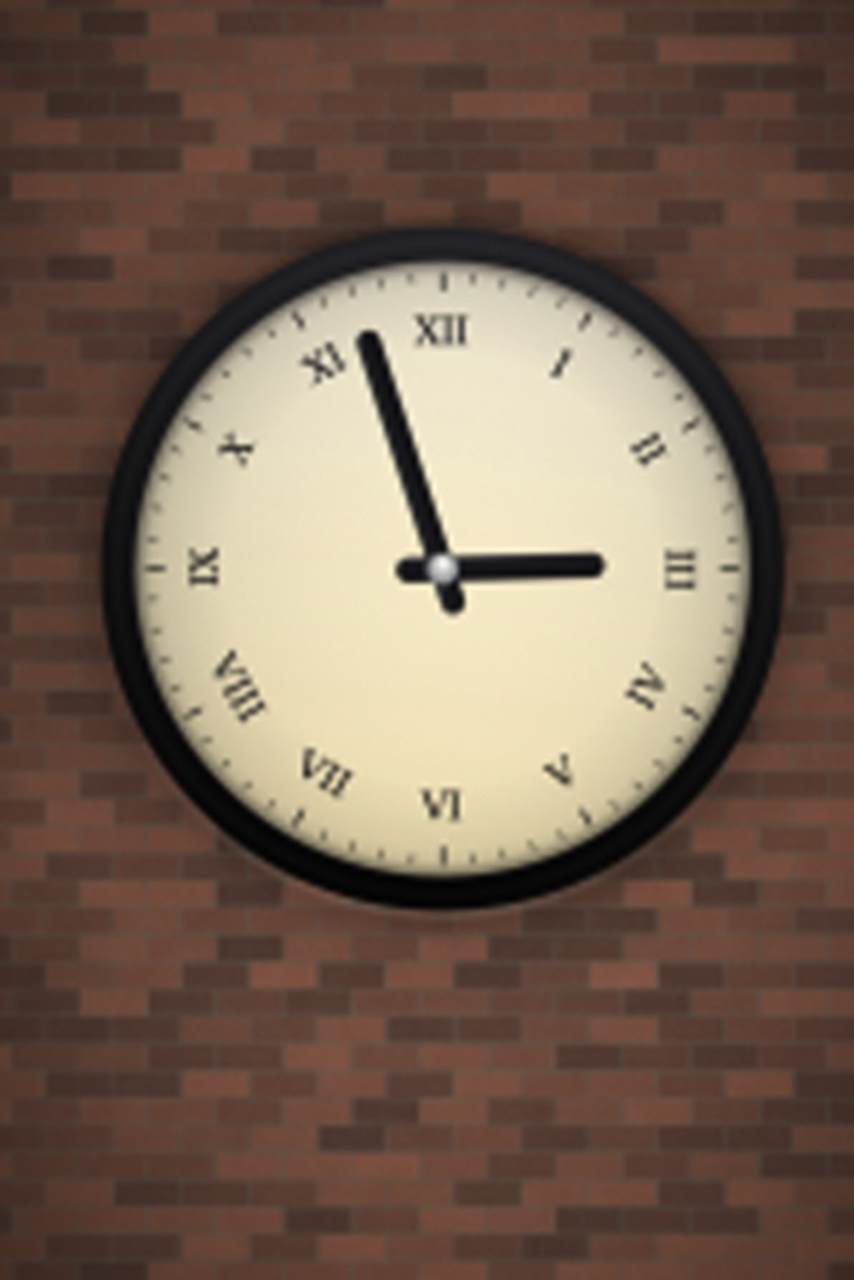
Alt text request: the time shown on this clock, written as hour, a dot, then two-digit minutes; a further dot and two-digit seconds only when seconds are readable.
2.57
